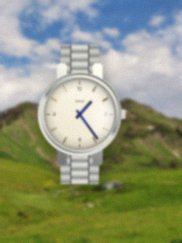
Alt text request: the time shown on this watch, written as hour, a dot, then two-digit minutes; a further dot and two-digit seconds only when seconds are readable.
1.24
